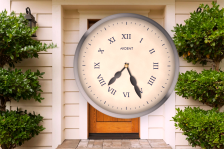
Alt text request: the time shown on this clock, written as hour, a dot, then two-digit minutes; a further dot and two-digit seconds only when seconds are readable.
7.26
